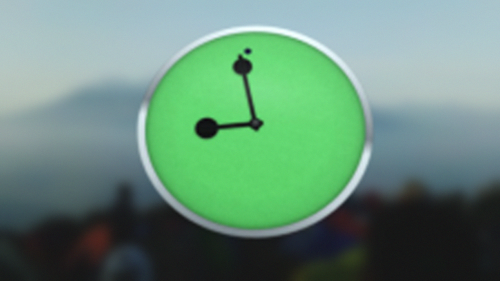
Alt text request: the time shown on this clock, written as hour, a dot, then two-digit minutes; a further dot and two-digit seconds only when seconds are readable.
8.59
